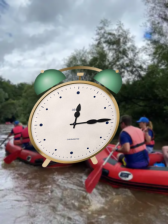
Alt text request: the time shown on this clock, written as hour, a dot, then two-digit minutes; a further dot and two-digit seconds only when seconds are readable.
12.14
